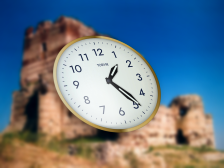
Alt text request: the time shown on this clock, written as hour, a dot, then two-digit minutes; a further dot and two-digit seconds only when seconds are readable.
1.24
